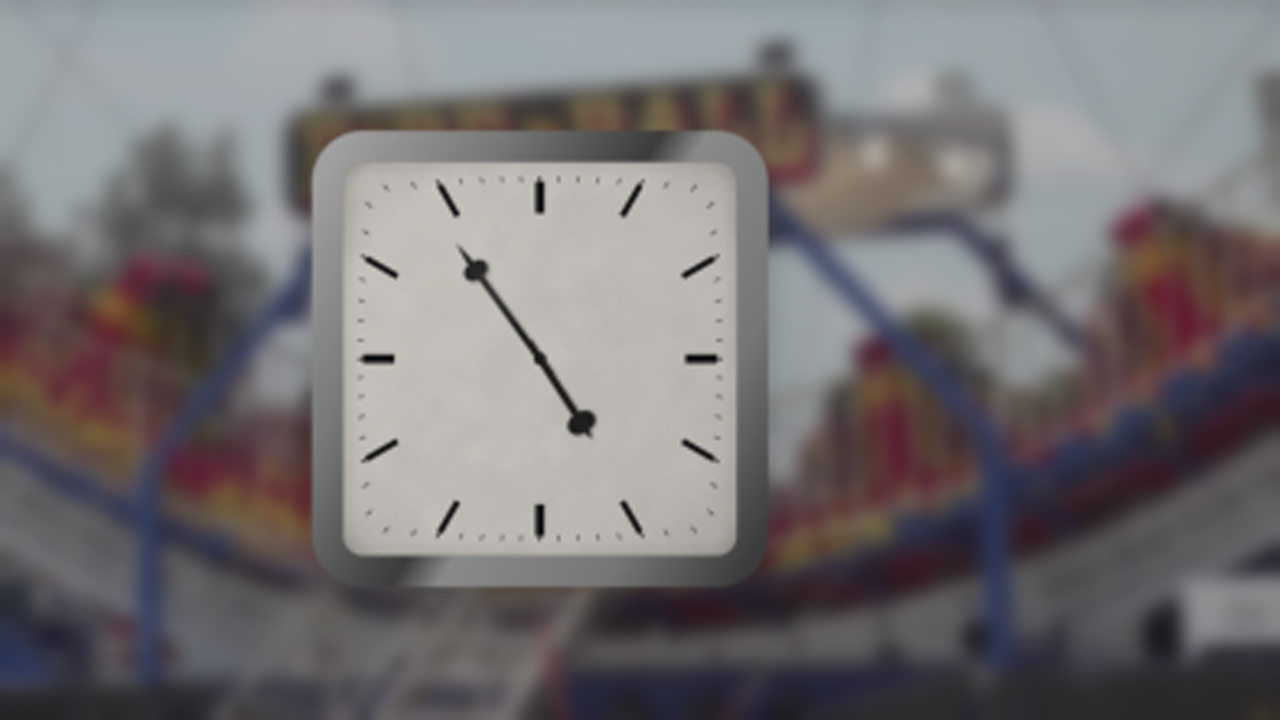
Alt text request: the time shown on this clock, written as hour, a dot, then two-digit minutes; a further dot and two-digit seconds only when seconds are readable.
4.54
